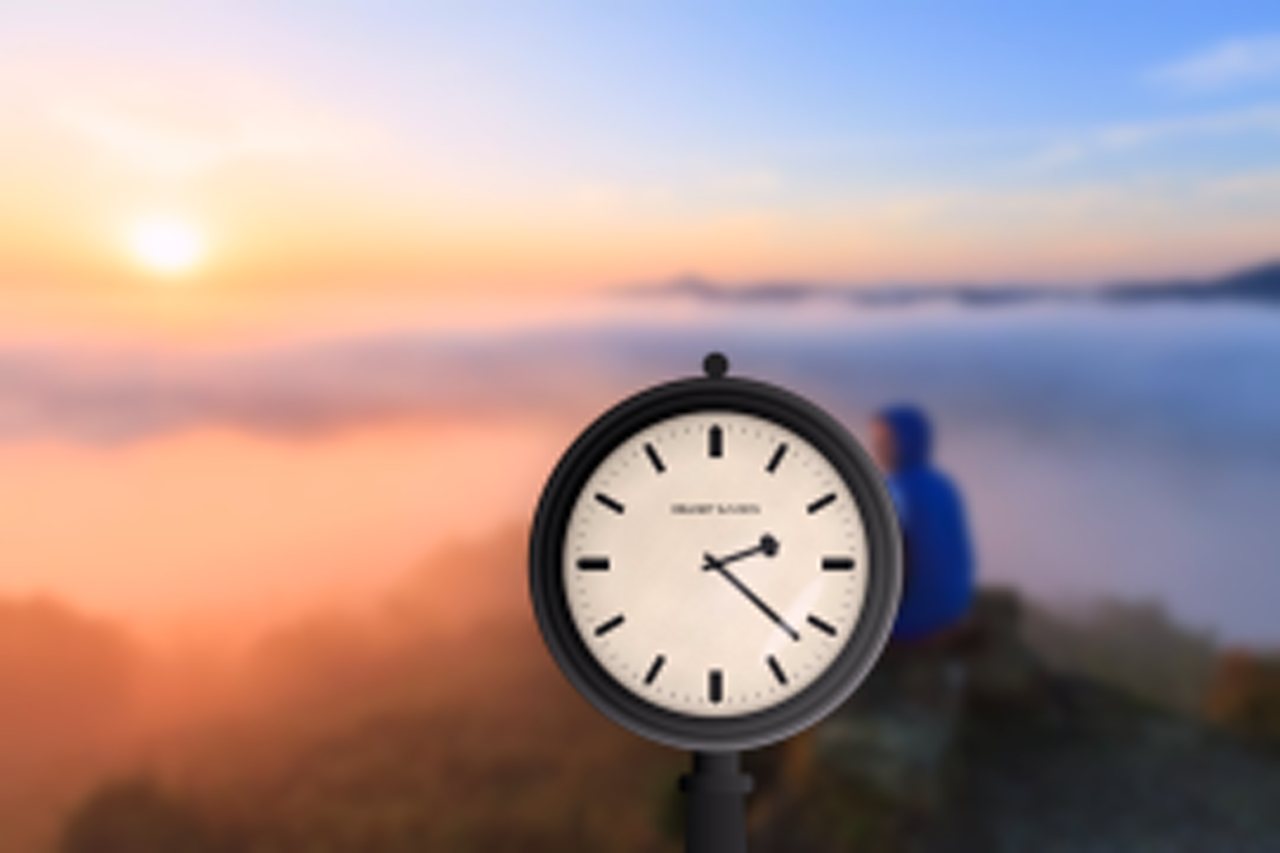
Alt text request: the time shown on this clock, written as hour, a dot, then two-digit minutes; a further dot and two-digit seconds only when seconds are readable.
2.22
